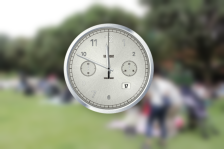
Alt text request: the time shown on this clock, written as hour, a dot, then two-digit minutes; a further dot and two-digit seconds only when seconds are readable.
11.49
